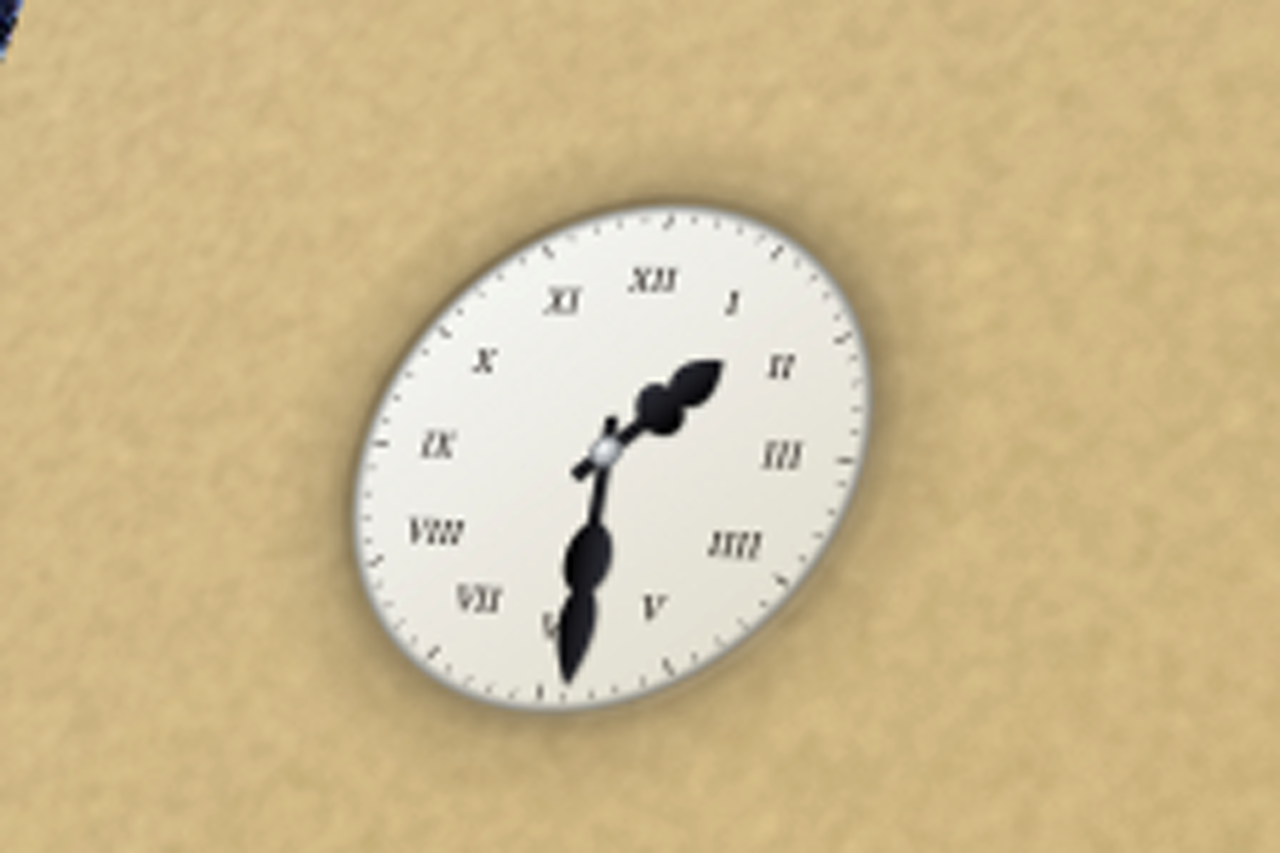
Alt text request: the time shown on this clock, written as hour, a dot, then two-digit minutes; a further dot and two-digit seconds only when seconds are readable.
1.29
